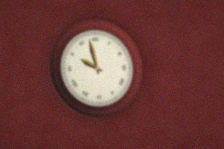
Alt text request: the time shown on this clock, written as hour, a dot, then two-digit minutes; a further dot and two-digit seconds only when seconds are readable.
9.58
